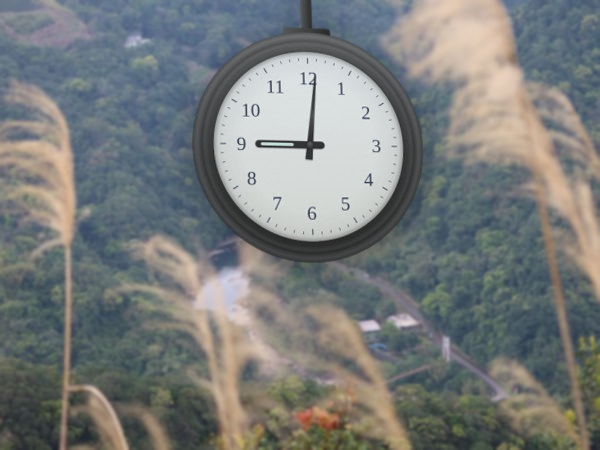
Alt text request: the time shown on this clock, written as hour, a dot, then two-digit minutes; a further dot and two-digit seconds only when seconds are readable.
9.01
